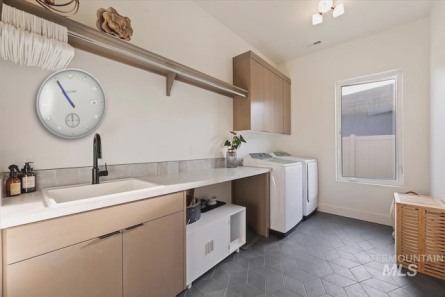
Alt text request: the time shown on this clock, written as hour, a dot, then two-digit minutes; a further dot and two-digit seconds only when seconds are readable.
10.55
